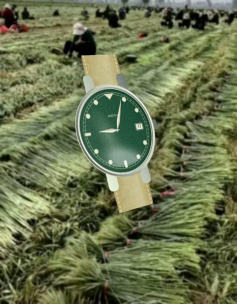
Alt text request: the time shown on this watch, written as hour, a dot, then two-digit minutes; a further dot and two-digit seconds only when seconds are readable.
9.04
